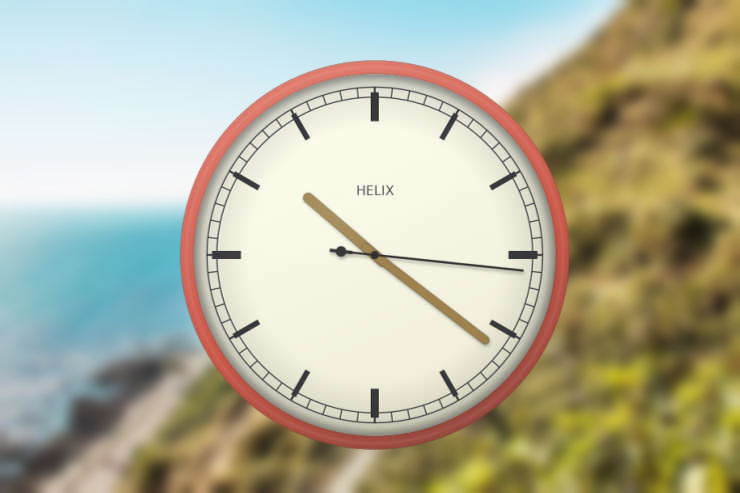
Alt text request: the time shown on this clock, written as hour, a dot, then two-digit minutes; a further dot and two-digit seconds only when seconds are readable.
10.21.16
